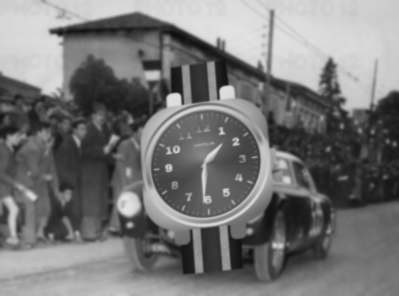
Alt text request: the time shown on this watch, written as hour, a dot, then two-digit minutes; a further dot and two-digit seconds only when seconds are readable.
1.31
